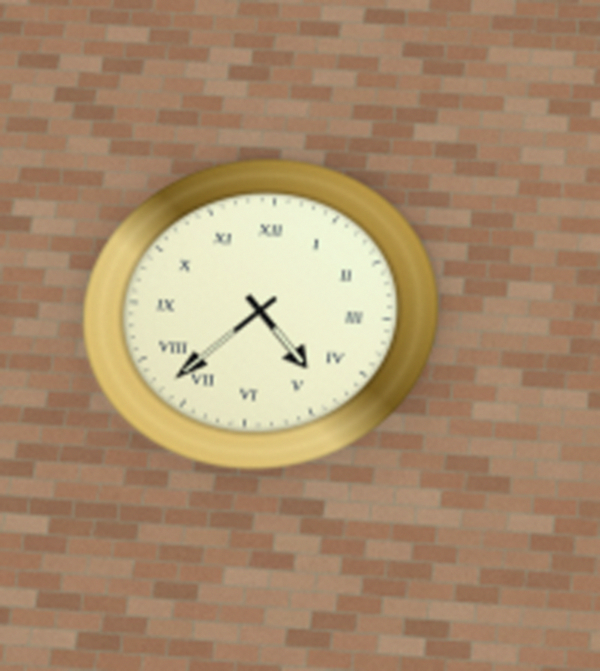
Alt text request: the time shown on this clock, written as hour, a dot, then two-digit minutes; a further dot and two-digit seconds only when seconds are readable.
4.37
